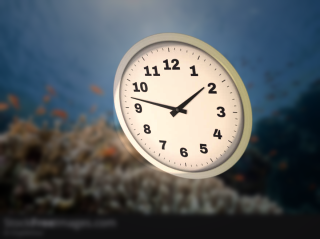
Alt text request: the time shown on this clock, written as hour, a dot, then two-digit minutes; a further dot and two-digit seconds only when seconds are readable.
1.47
